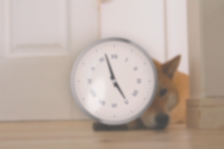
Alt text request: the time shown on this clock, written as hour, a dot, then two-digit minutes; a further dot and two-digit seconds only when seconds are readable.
4.57
